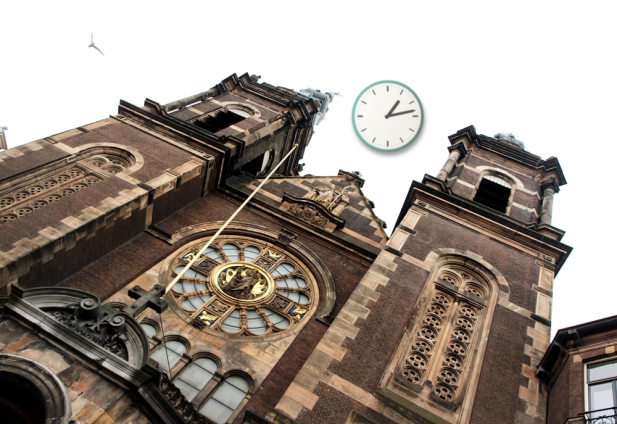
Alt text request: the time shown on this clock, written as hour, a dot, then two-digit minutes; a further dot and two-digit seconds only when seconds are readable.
1.13
